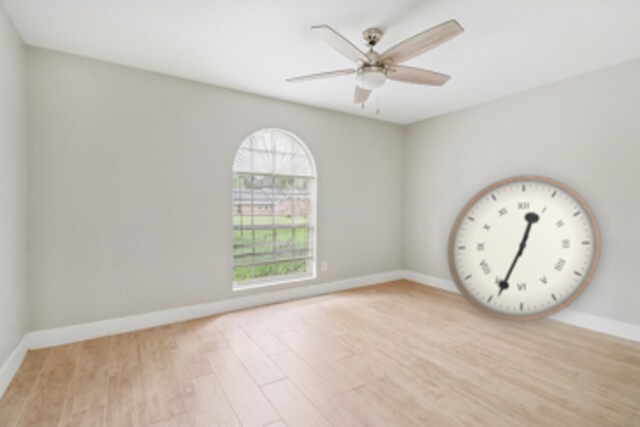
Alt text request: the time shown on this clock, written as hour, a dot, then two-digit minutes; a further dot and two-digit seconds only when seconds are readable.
12.34
